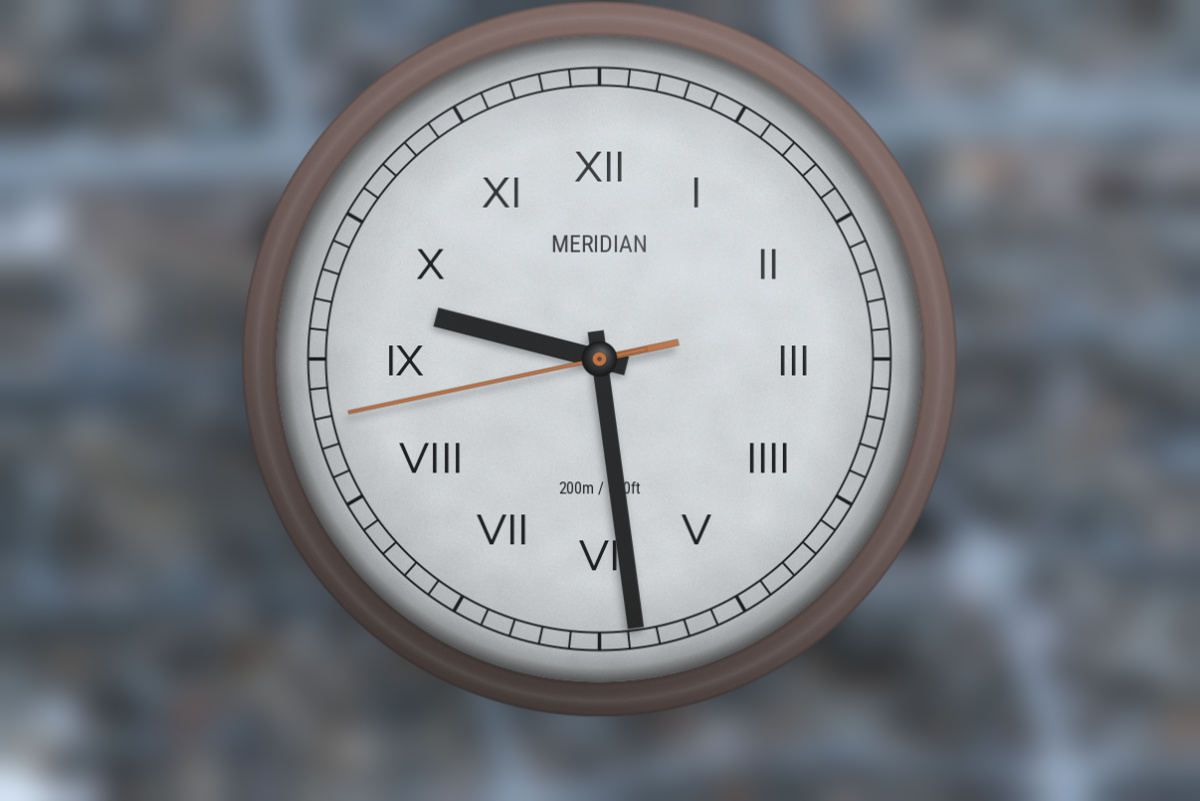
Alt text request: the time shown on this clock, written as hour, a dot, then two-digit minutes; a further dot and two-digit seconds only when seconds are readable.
9.28.43
